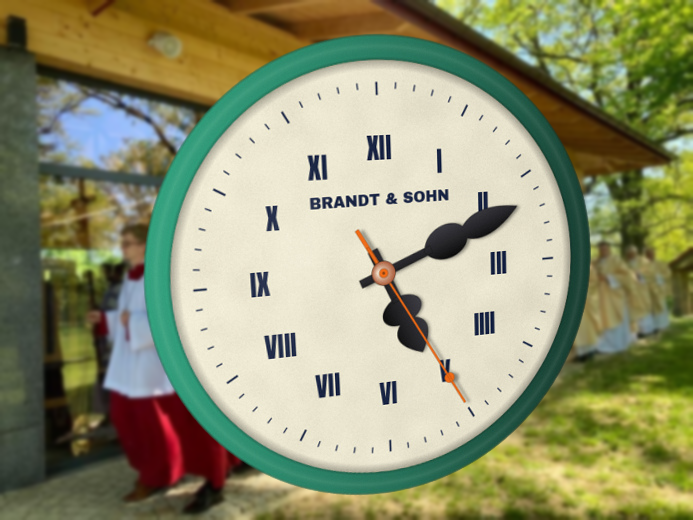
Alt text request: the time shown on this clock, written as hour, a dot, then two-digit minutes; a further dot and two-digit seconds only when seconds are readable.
5.11.25
